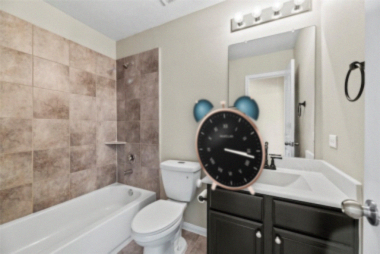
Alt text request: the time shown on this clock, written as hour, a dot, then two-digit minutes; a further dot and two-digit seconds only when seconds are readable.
3.17
